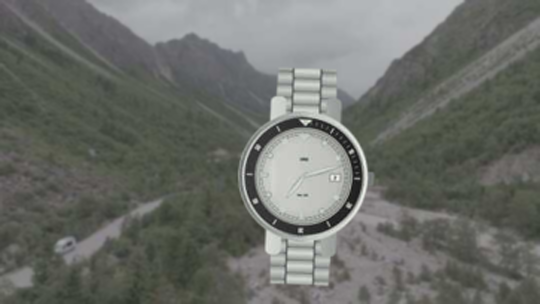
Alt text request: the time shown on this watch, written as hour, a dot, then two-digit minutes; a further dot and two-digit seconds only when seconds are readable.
7.12
